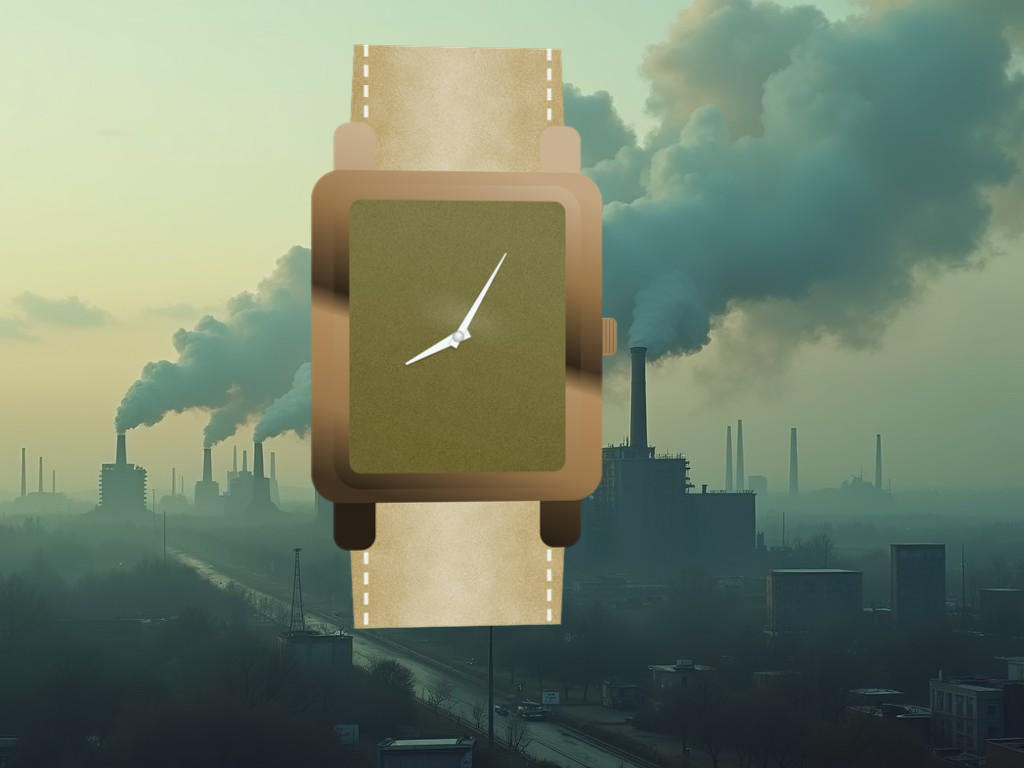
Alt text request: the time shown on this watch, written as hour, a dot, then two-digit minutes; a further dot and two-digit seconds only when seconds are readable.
8.05
